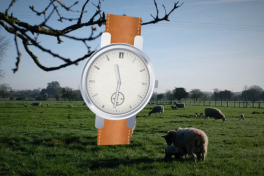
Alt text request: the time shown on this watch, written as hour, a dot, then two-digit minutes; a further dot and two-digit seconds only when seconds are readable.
11.31
